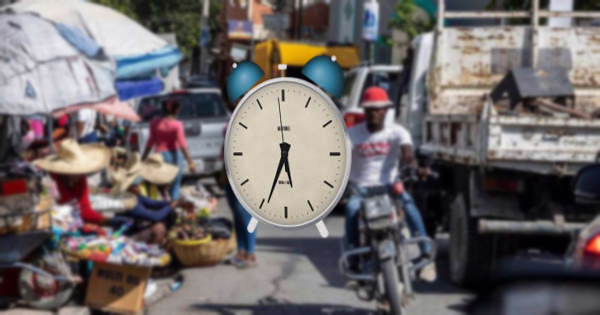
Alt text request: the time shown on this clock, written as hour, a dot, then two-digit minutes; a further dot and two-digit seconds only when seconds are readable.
5.33.59
